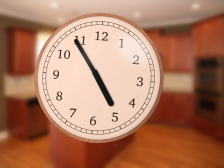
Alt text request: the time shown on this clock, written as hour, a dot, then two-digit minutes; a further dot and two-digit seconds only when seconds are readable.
4.54
